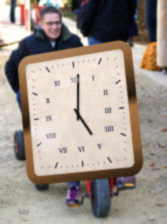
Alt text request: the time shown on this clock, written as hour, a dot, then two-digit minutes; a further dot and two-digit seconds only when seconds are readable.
5.01
